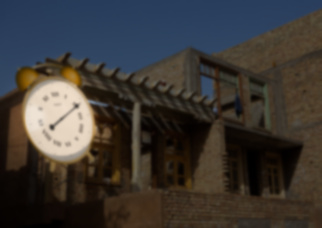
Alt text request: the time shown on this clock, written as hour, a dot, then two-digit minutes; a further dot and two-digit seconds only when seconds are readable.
8.11
